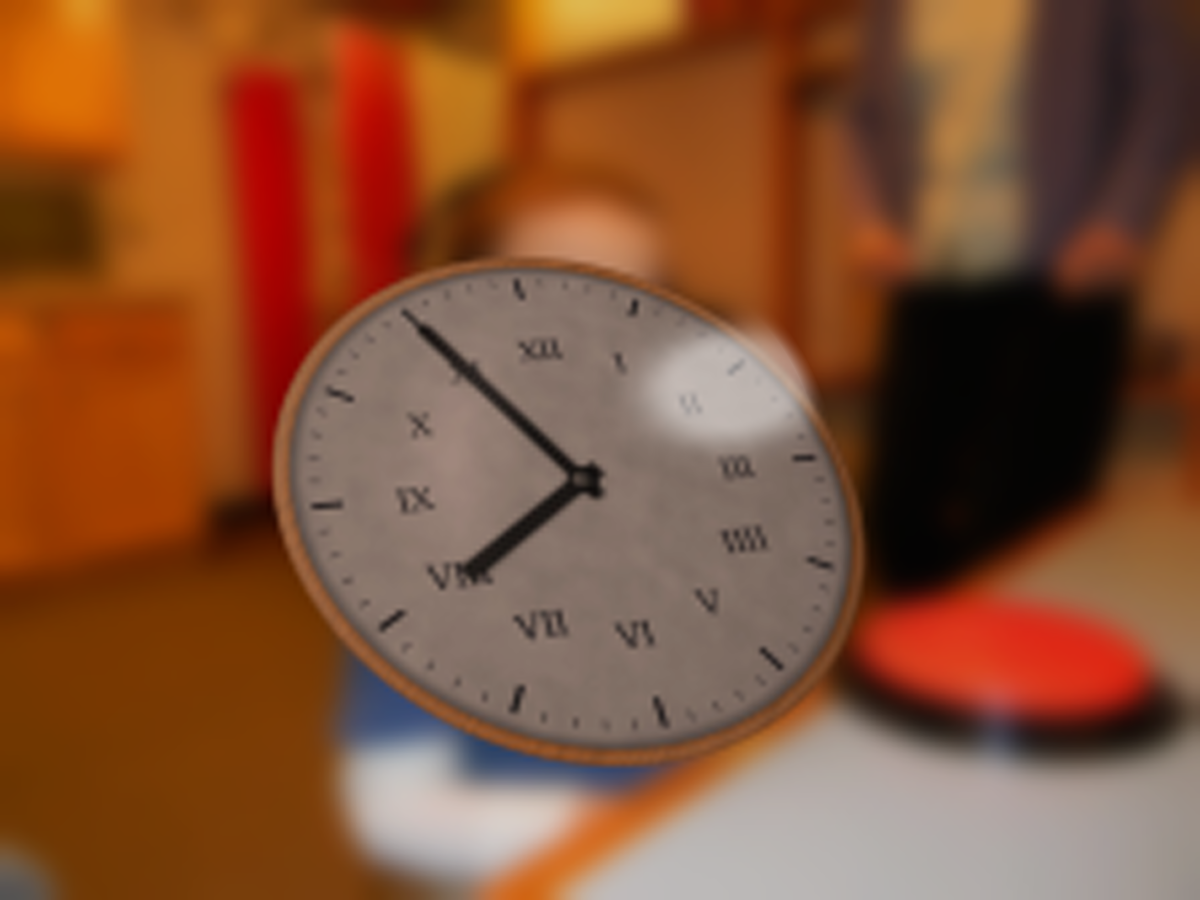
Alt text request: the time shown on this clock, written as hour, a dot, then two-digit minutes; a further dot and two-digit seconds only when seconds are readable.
7.55
